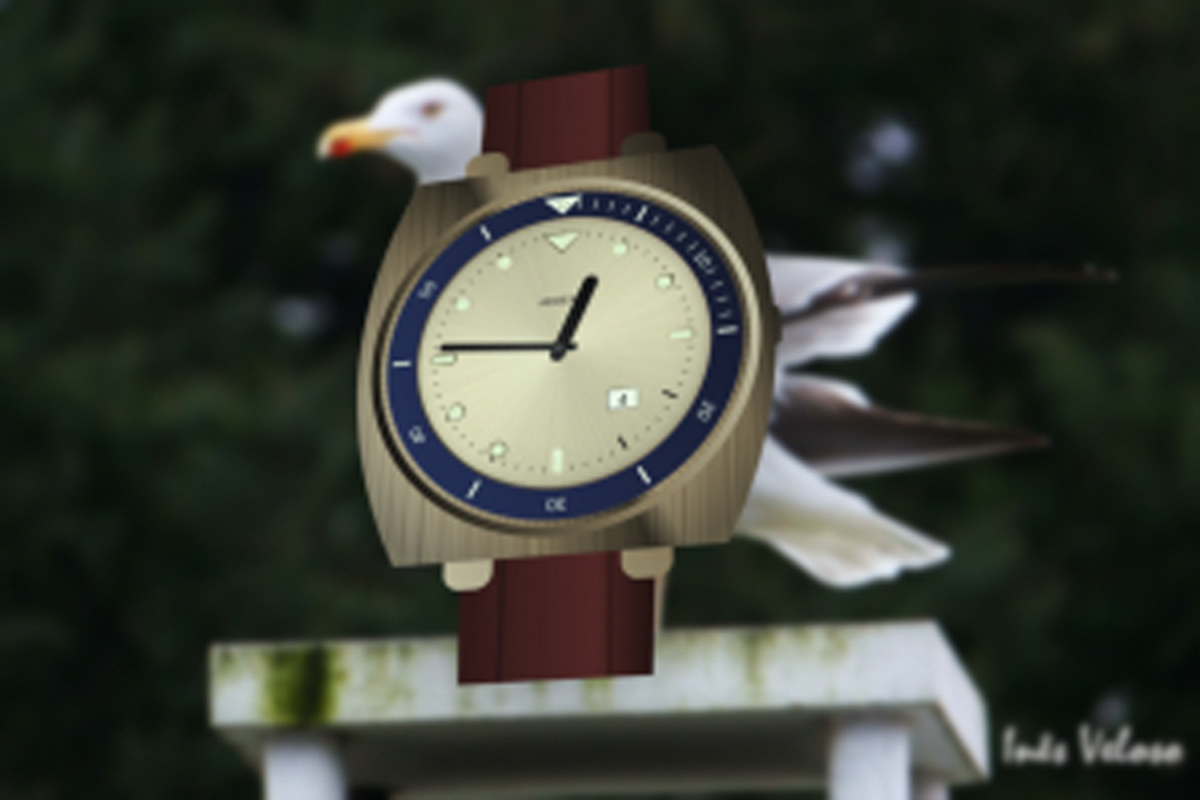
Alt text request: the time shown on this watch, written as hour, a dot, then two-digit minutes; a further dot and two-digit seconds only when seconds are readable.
12.46
